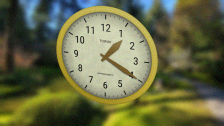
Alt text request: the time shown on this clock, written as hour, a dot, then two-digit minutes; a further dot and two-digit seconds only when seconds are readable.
1.20
